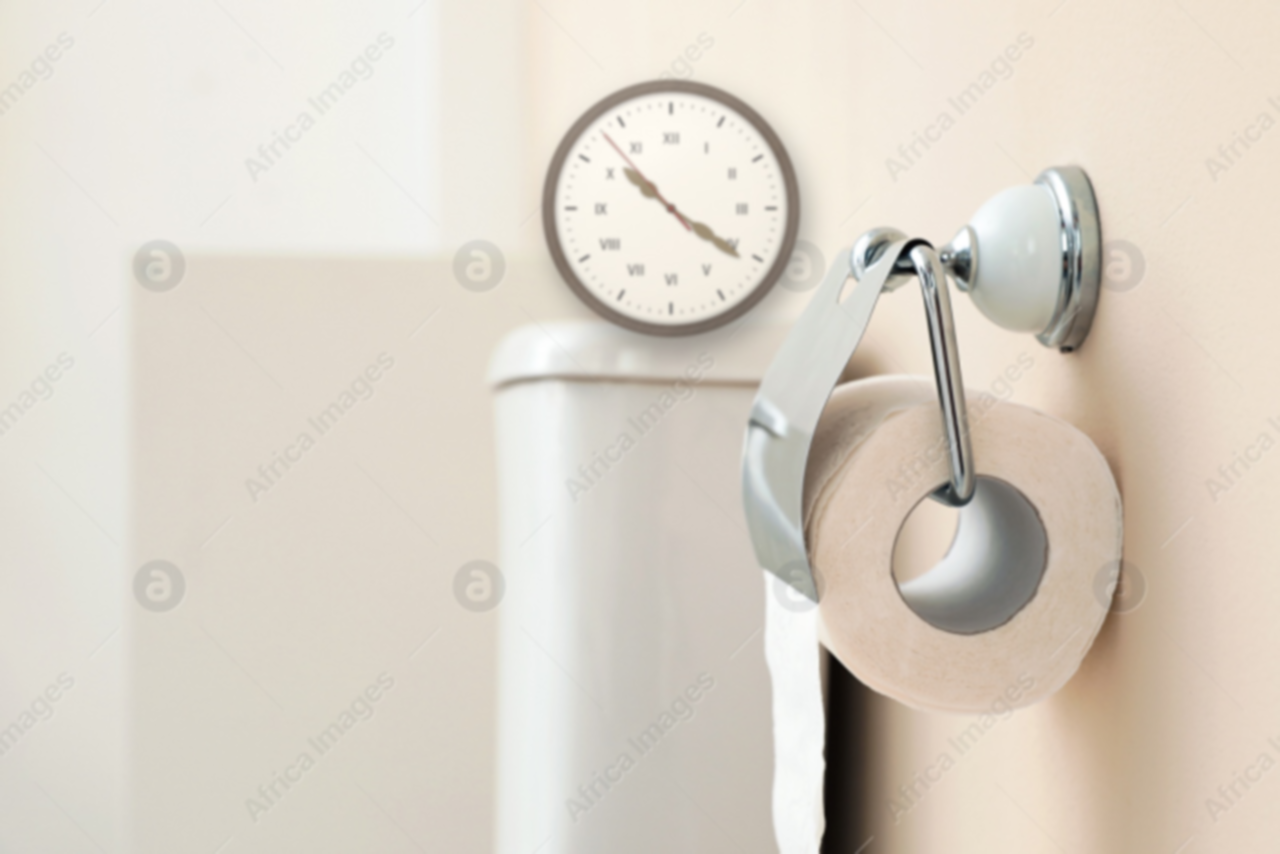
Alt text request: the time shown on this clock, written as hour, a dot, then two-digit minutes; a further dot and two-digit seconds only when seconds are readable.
10.20.53
